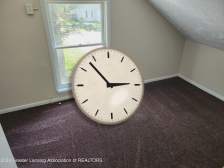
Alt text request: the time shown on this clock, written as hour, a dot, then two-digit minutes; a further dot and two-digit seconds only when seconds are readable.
2.53
